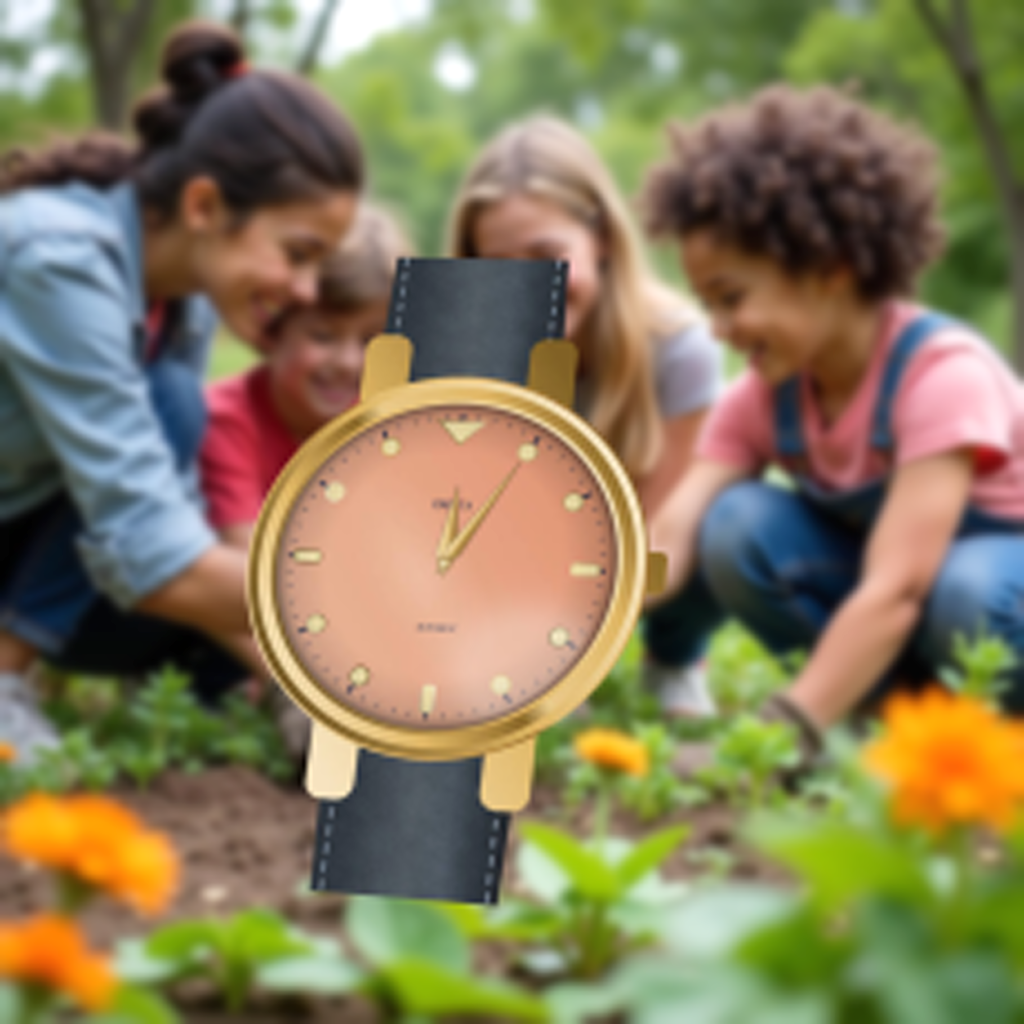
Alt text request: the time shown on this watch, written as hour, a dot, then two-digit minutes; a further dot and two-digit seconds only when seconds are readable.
12.05
